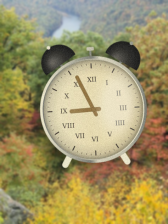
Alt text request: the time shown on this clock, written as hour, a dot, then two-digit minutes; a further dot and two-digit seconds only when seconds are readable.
8.56
